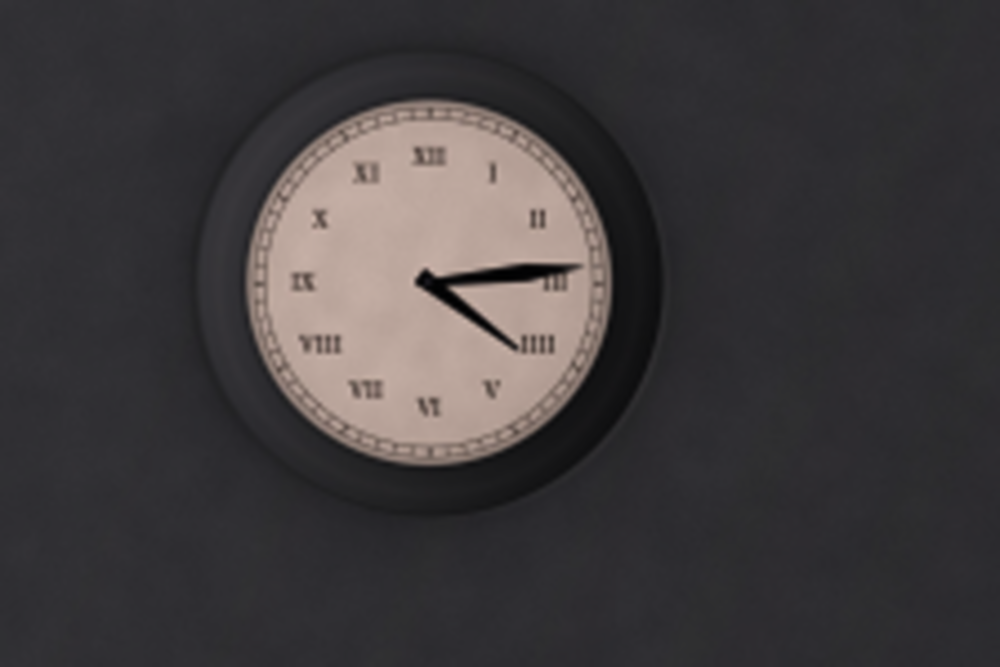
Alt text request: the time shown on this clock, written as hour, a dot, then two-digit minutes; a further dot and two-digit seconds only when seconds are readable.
4.14
